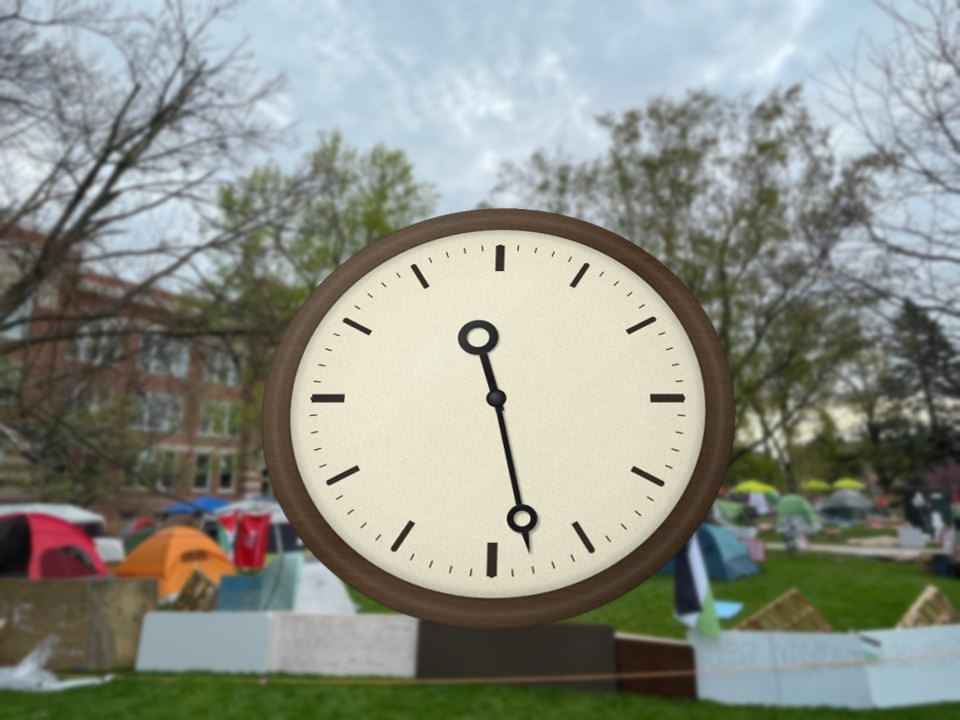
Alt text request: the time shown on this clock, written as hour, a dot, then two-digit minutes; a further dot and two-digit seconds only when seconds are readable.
11.28
